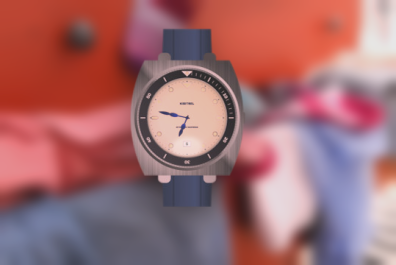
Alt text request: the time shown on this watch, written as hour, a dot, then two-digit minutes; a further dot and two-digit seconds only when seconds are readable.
6.47
